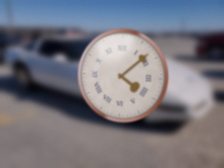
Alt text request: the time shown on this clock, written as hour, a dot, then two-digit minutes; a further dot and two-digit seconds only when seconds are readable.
4.08
